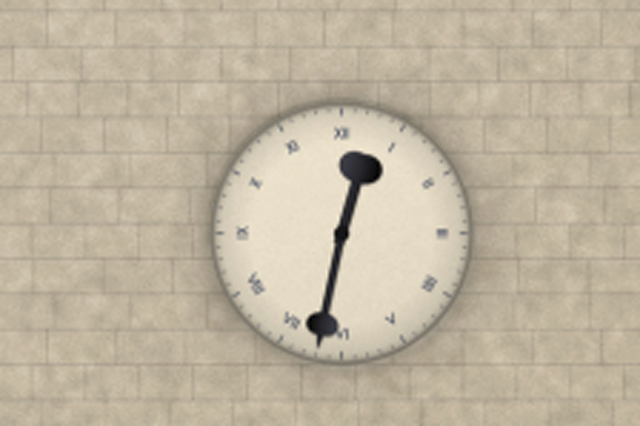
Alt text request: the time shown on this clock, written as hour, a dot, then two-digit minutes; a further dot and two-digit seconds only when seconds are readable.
12.32
